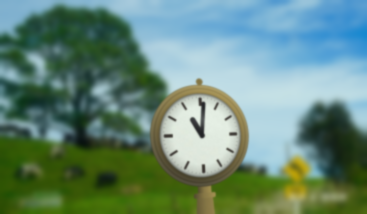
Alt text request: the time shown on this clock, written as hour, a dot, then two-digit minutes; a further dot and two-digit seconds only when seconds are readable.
11.01
